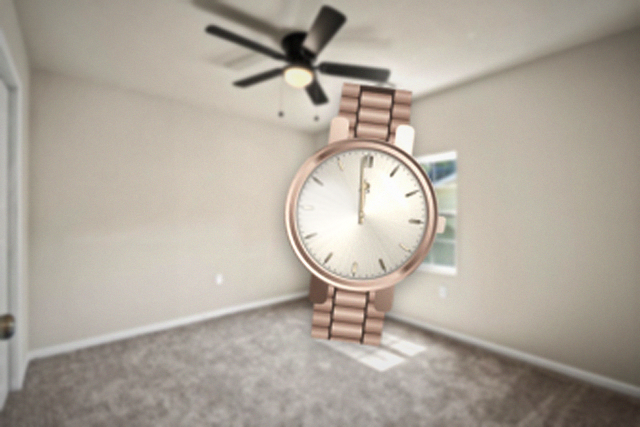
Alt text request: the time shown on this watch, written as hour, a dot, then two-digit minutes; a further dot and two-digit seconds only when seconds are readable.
11.59
